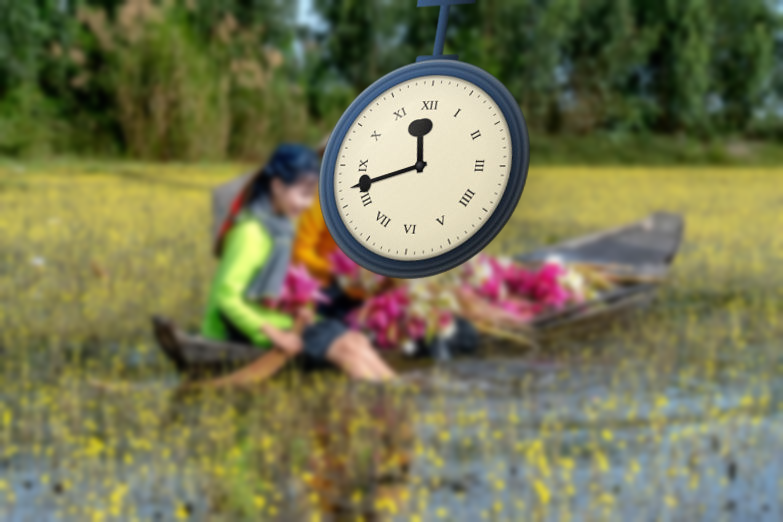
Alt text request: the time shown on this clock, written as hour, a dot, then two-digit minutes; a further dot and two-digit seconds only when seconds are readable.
11.42
